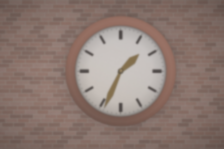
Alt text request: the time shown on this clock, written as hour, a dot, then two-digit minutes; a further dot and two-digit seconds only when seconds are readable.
1.34
